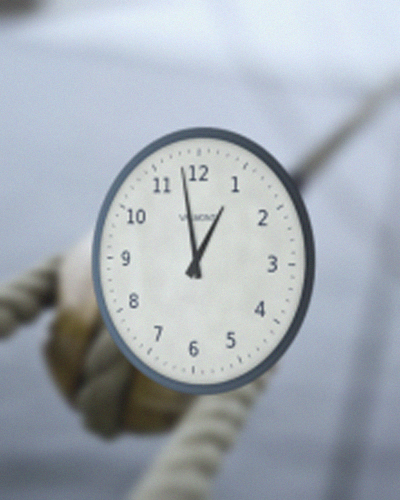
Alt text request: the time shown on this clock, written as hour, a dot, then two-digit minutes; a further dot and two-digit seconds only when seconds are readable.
12.58
